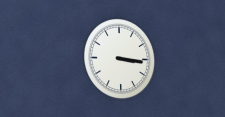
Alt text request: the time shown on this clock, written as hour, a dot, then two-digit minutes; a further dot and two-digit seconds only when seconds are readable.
3.16
